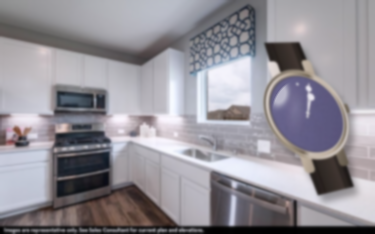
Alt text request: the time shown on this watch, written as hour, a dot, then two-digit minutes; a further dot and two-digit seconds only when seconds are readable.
1.04
